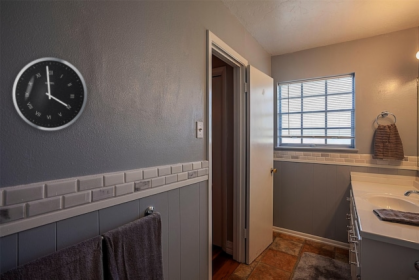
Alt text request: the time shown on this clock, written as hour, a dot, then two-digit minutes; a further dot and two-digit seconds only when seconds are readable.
3.59
